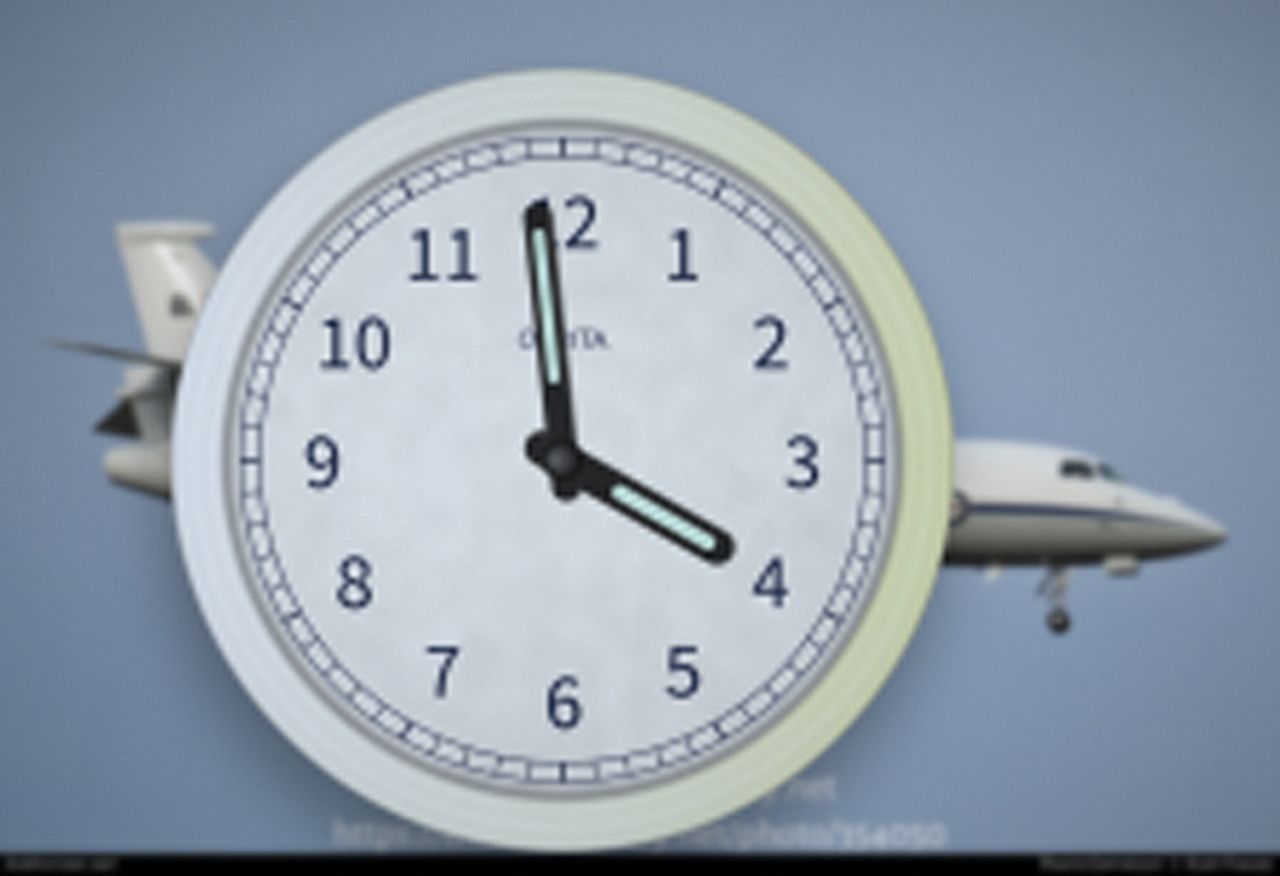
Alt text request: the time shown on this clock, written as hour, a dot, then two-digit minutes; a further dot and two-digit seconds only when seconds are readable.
3.59
